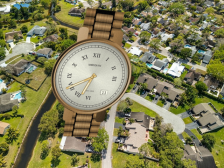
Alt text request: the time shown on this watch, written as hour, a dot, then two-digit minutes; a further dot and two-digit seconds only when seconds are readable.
6.40
